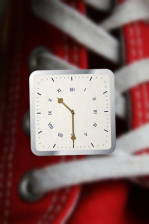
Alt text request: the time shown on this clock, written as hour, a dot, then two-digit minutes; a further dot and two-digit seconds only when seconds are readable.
10.30
